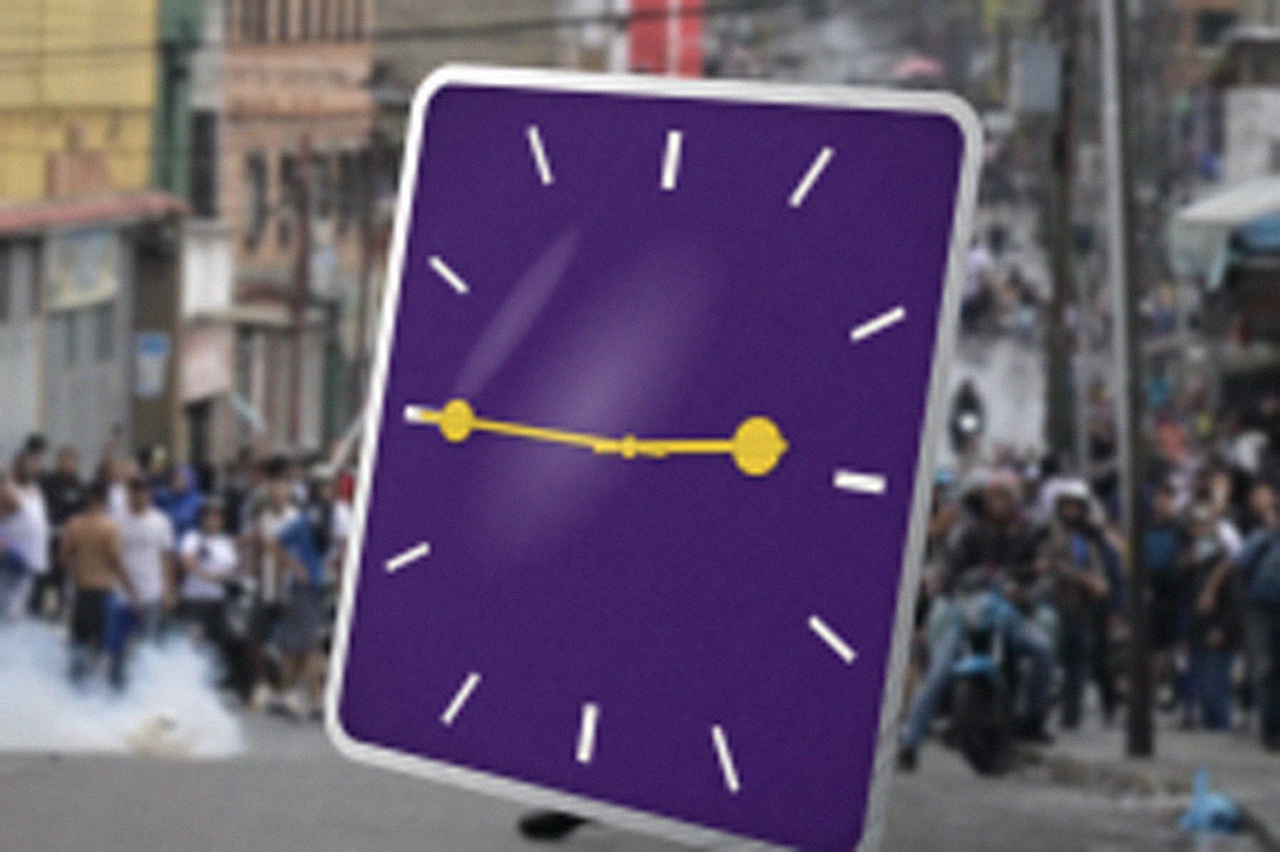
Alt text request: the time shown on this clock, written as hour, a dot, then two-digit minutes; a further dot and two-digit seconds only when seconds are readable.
2.45
